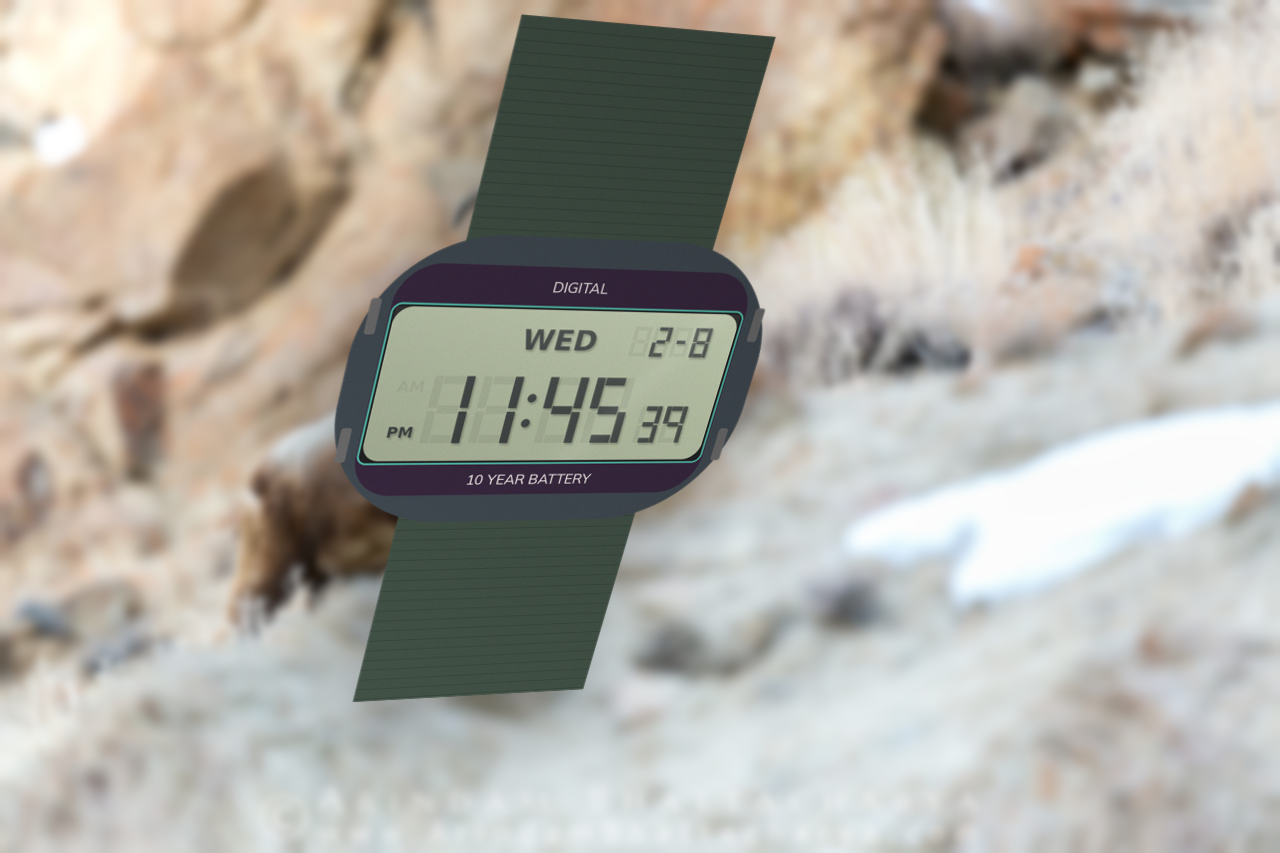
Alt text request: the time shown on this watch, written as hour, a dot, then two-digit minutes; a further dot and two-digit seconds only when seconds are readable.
11.45.39
